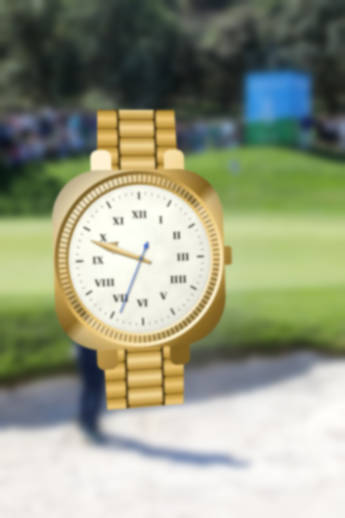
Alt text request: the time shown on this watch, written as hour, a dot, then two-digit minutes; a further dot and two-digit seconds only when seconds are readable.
9.48.34
